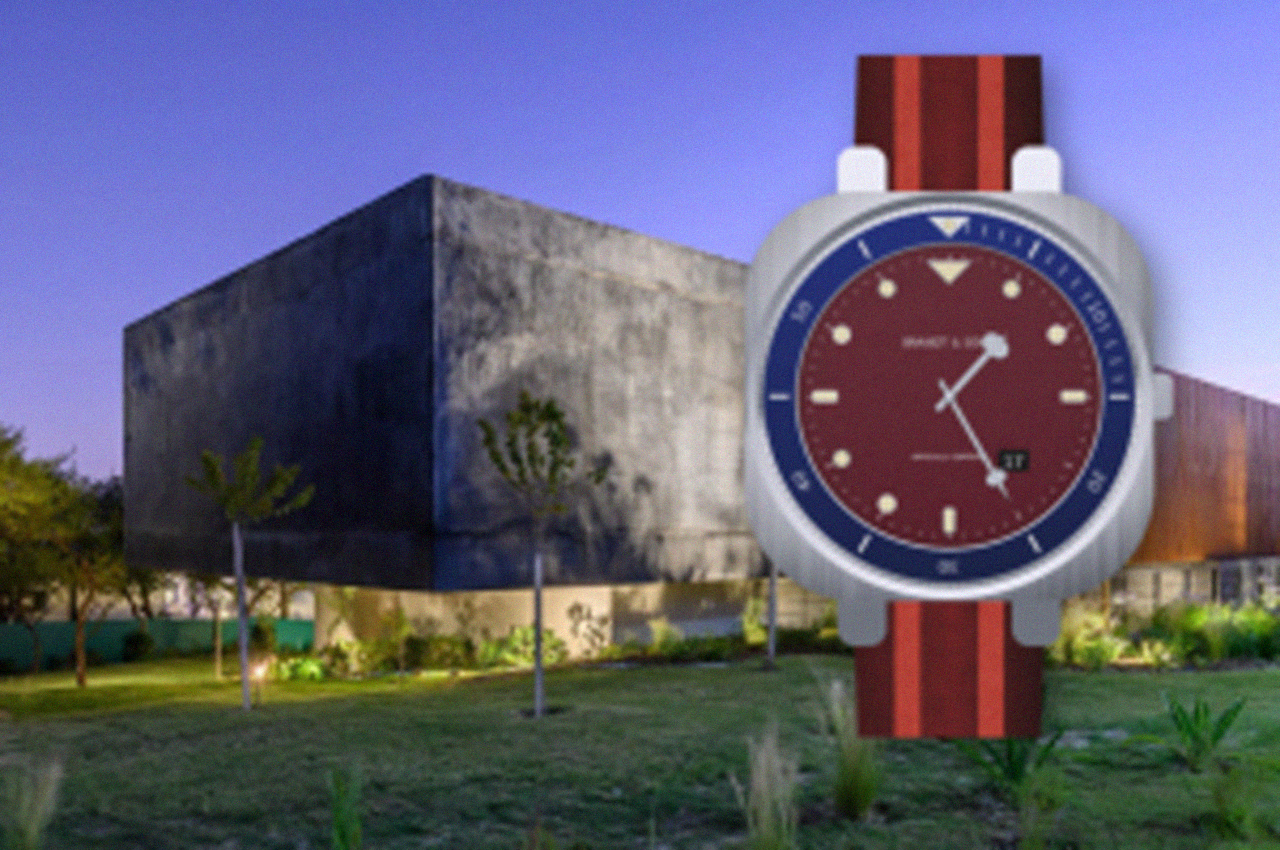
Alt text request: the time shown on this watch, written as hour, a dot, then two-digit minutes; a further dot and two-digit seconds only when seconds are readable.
1.25
